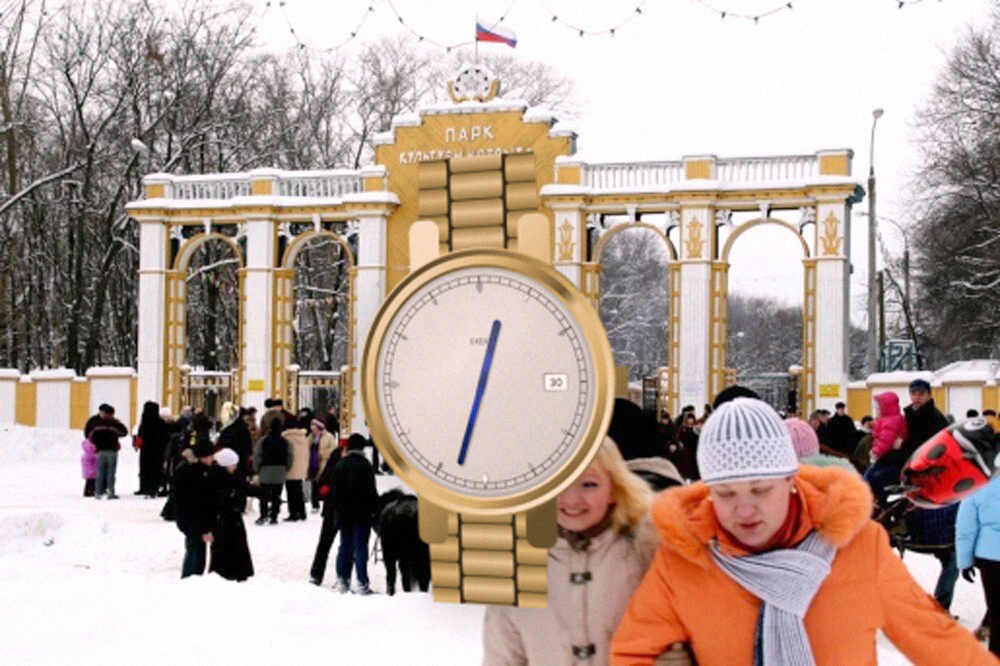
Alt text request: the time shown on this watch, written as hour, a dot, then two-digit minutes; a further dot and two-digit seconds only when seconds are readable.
12.33
